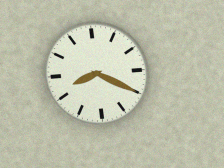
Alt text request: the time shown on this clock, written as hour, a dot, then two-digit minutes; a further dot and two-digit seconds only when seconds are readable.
8.20
